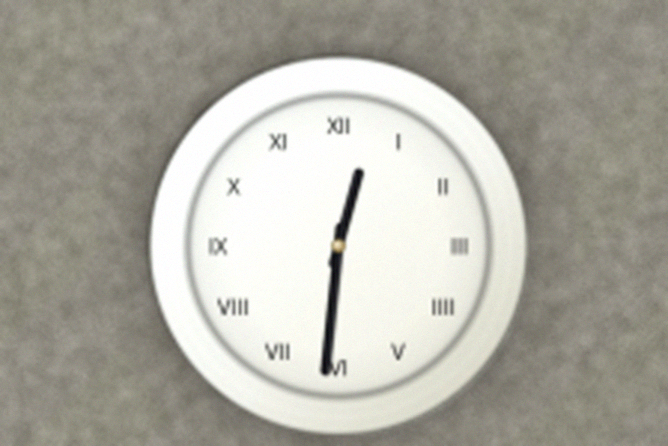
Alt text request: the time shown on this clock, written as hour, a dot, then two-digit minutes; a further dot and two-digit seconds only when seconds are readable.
12.31
